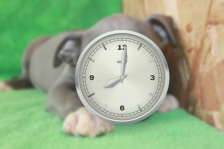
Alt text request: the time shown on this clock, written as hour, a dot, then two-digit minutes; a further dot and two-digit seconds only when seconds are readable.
8.01
